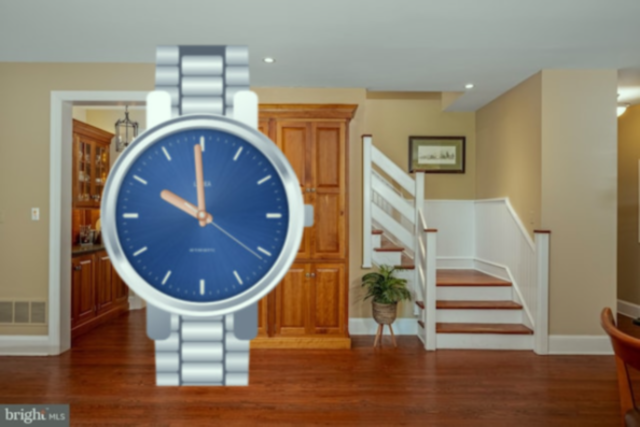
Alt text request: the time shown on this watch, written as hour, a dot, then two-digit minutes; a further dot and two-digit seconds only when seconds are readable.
9.59.21
